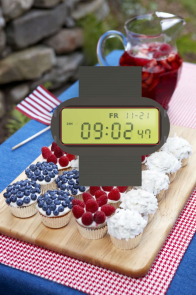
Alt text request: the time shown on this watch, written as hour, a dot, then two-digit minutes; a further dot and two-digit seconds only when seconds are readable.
9.02.47
